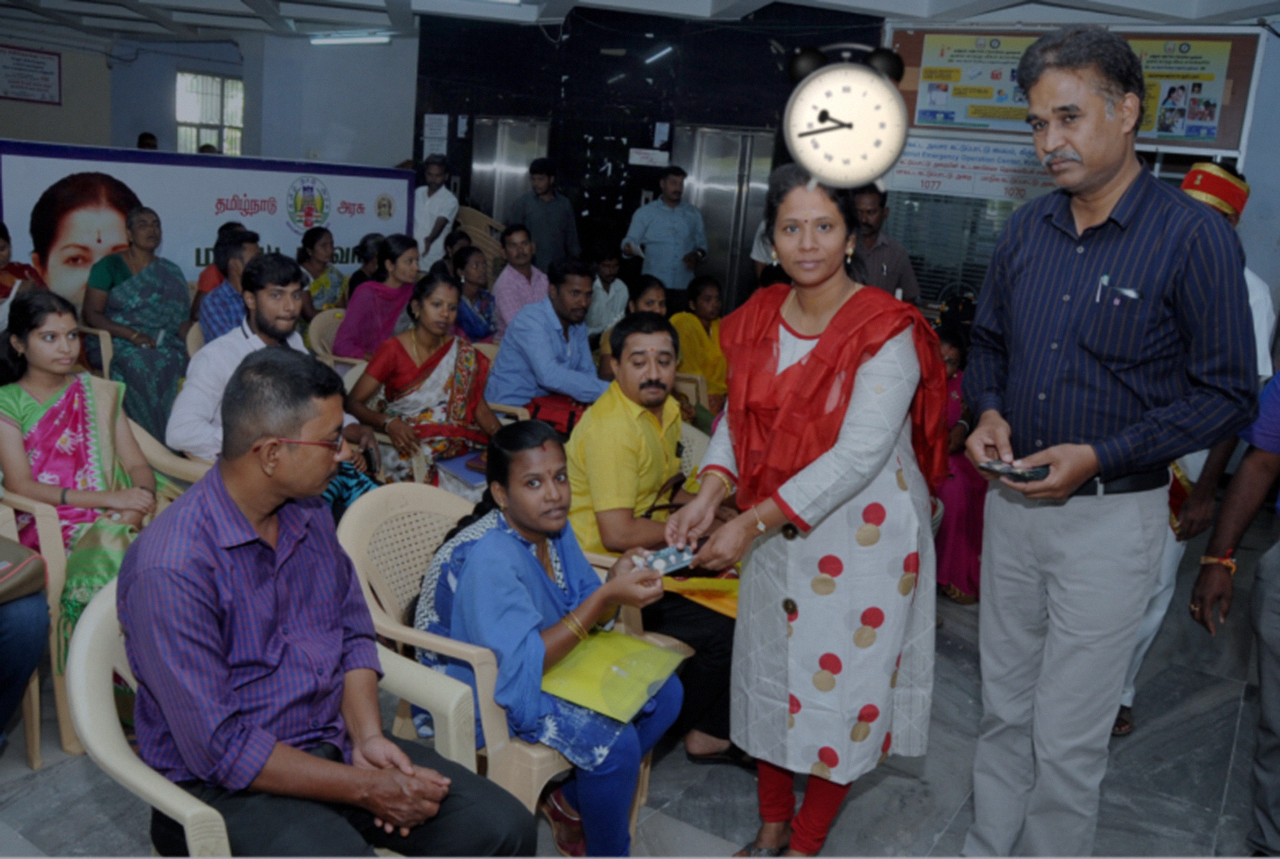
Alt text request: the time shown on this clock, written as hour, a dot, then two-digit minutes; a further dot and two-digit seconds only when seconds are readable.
9.43
